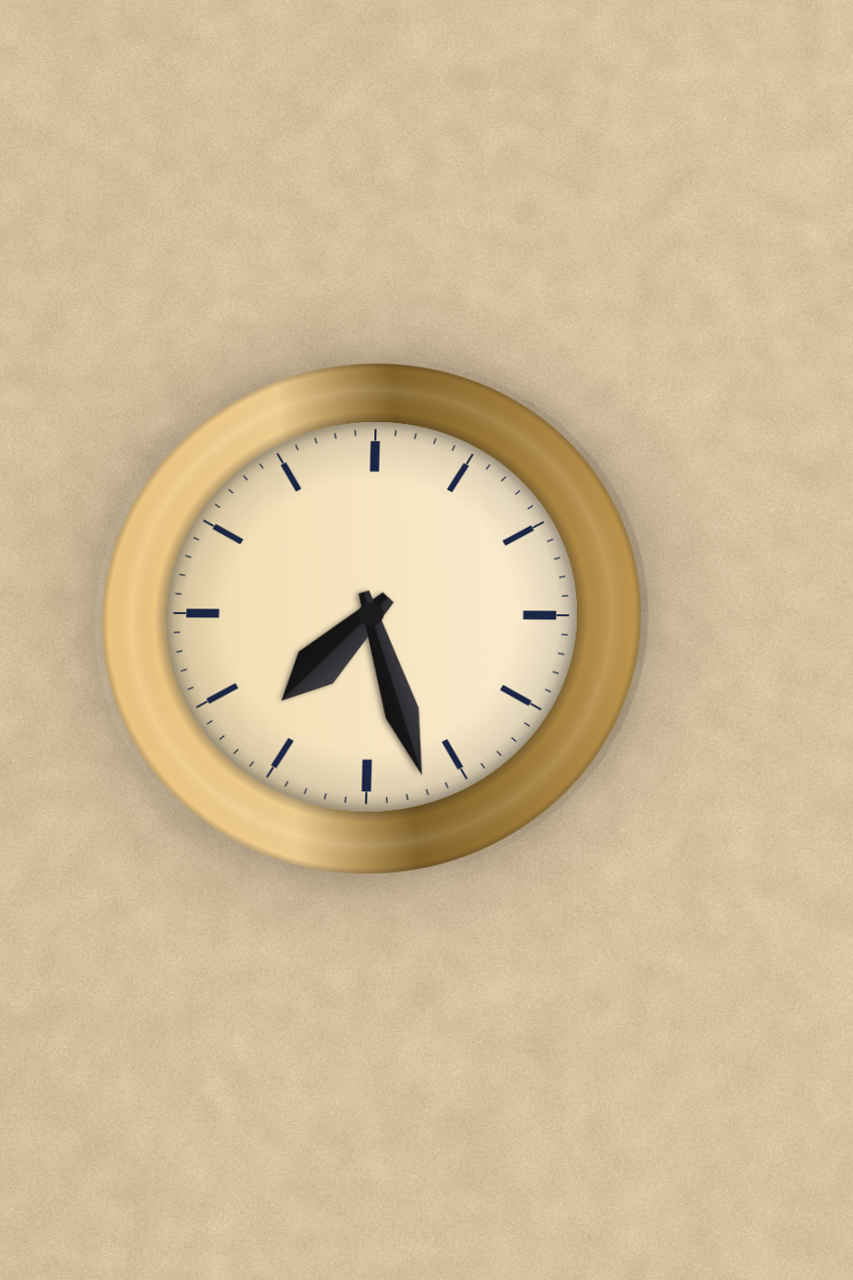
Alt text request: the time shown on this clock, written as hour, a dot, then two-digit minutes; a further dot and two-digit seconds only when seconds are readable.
7.27
